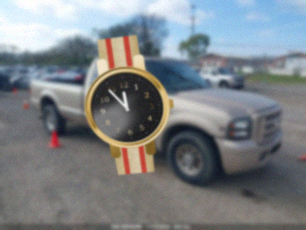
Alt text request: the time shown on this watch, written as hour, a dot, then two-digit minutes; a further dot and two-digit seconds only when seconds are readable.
11.54
